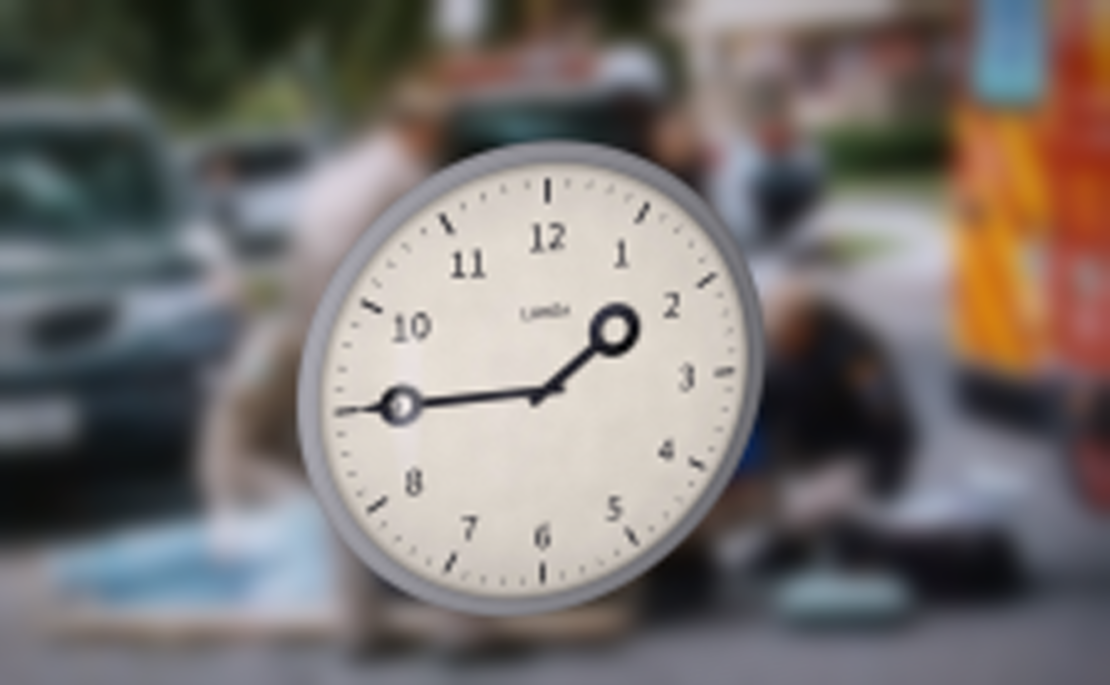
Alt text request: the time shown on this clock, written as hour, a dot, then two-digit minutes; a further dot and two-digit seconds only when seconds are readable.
1.45
